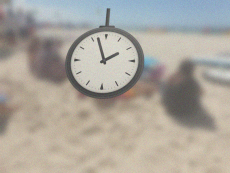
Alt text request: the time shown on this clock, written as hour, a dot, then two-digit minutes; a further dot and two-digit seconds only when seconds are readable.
1.57
